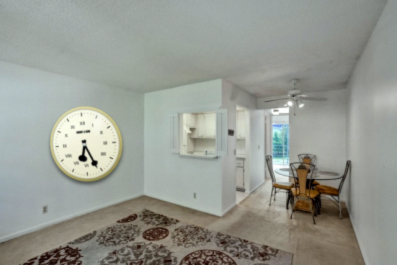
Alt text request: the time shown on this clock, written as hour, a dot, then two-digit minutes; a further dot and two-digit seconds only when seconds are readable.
6.26
